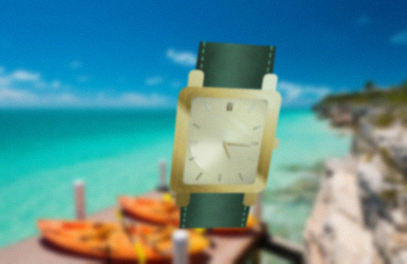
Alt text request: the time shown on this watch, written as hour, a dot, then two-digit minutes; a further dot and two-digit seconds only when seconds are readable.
5.16
